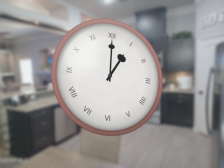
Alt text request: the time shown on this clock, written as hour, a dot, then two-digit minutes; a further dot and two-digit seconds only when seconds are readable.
1.00
